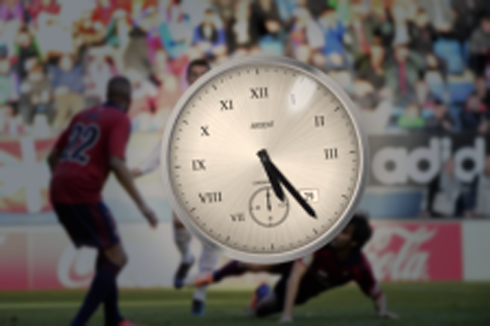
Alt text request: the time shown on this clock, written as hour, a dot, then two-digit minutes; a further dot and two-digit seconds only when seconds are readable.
5.24
